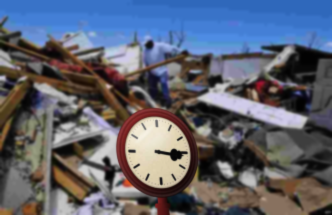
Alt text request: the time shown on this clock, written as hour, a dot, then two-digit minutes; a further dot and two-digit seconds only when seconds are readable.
3.16
